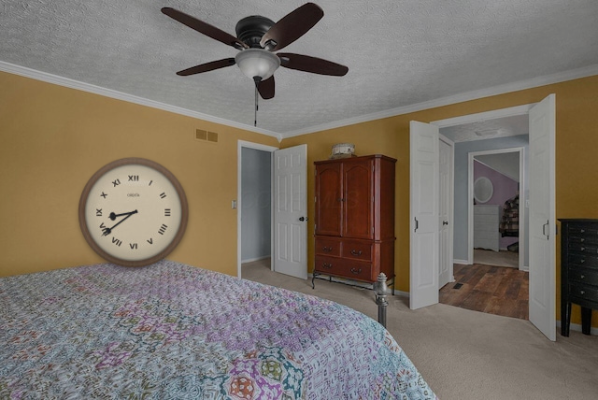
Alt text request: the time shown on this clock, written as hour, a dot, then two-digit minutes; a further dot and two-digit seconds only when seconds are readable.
8.39
